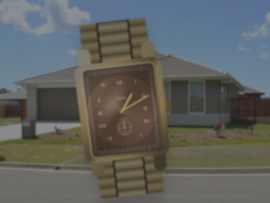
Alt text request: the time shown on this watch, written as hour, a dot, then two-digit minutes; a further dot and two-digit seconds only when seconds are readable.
1.11
